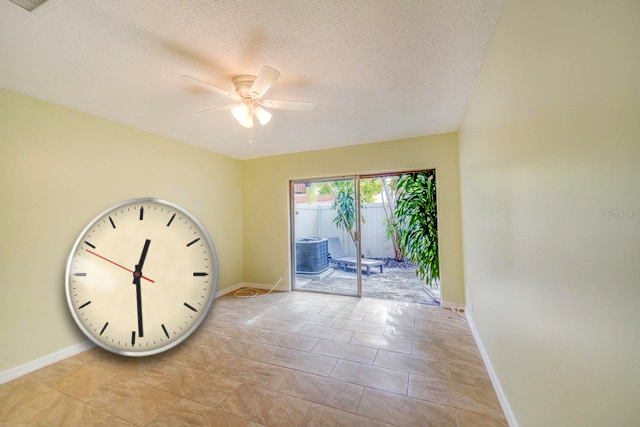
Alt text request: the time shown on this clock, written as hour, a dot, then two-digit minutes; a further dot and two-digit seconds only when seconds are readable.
12.28.49
